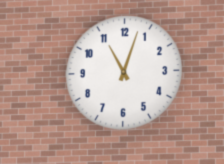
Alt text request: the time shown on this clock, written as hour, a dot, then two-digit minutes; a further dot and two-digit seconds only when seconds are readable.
11.03
